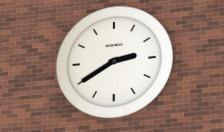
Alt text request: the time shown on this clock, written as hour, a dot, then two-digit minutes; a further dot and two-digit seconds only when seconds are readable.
2.40
